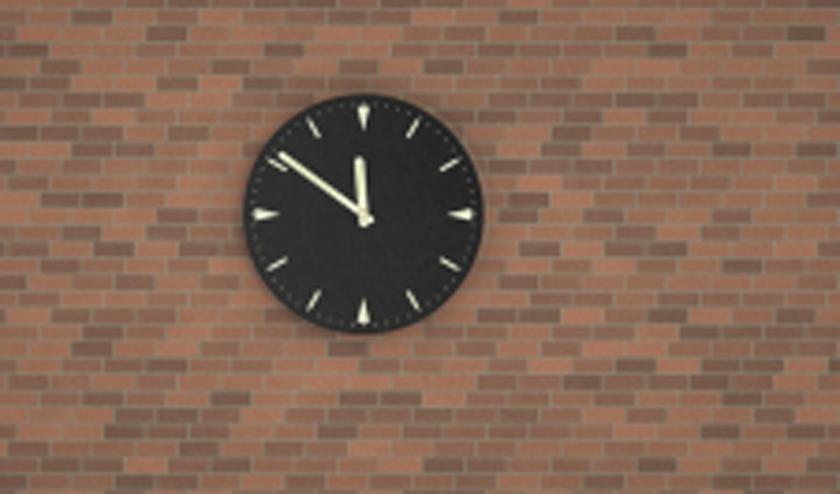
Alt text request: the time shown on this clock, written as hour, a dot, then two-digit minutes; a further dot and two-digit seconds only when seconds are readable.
11.51
